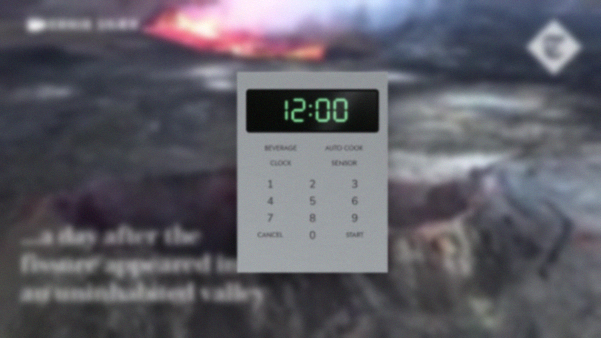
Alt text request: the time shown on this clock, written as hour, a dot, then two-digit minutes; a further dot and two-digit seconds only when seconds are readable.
12.00
